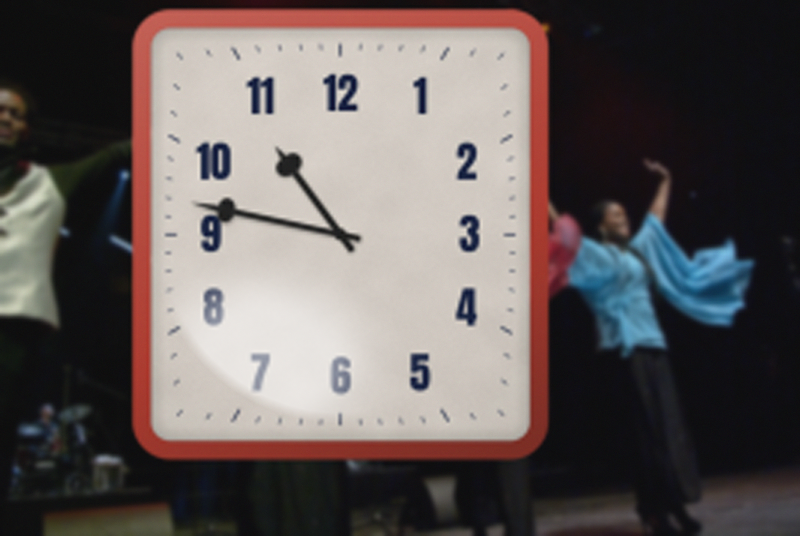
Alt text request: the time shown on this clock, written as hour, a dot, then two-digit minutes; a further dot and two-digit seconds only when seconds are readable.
10.47
